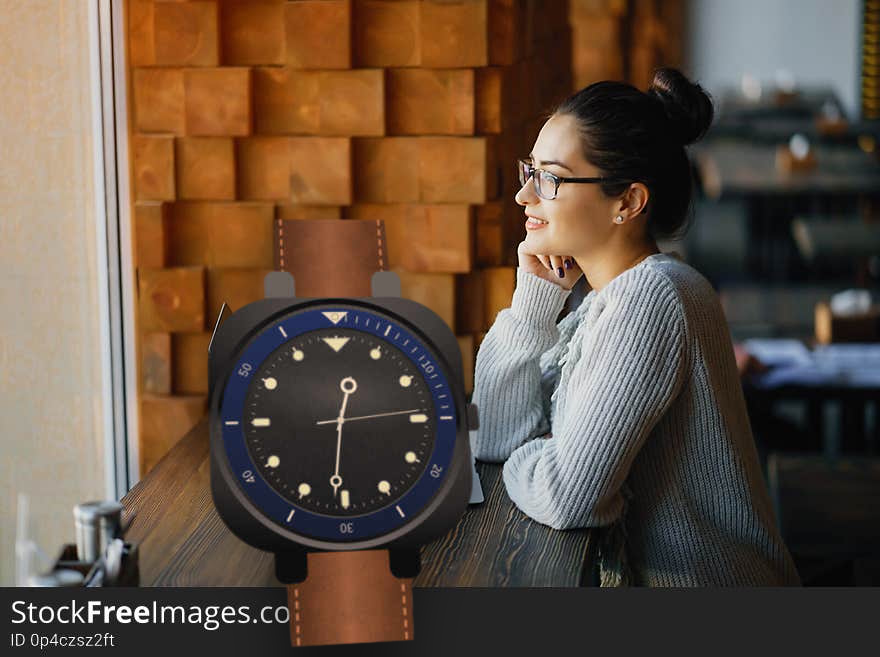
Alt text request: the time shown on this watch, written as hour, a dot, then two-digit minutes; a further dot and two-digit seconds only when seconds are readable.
12.31.14
